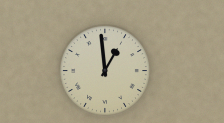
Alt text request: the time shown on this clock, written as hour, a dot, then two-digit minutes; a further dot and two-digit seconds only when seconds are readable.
12.59
